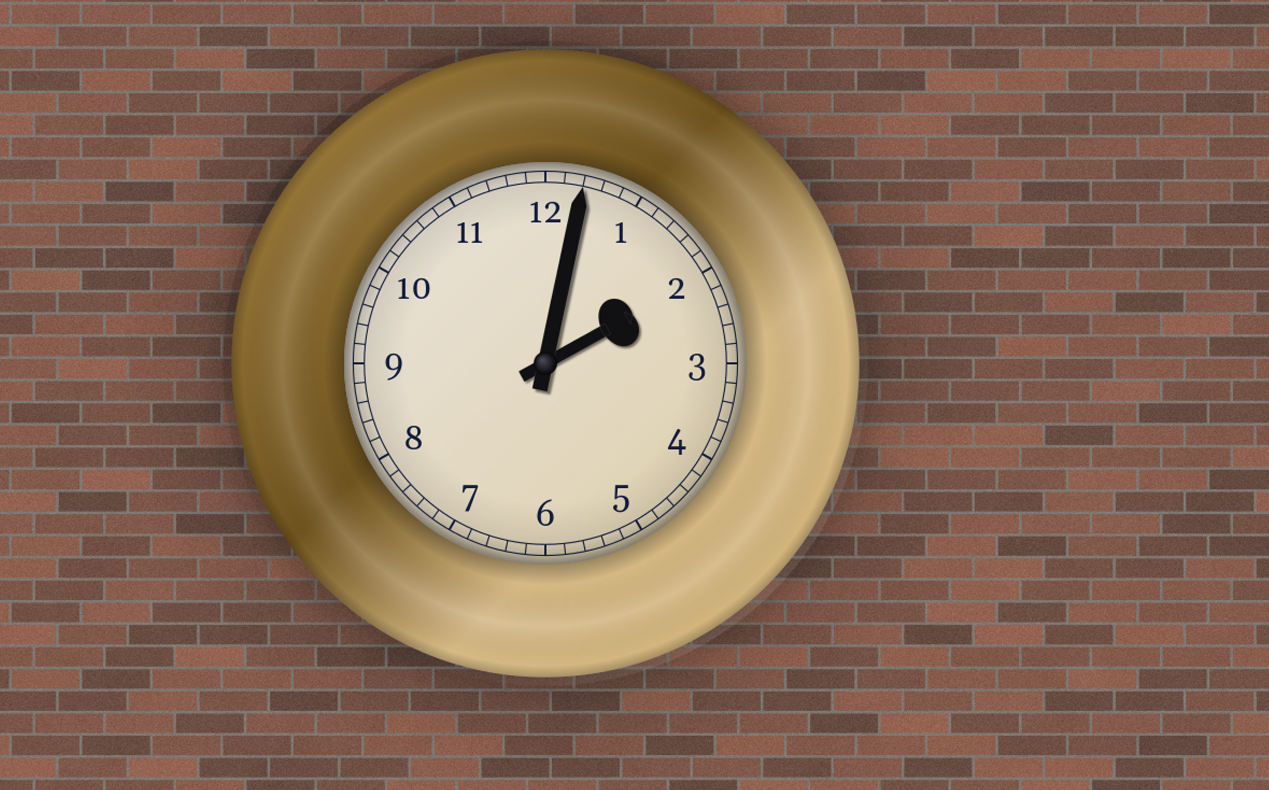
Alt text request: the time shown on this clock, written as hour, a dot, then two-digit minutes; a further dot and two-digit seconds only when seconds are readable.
2.02
